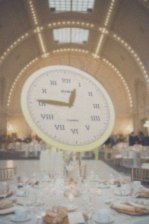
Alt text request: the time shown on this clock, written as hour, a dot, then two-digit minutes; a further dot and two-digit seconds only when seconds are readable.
12.46
